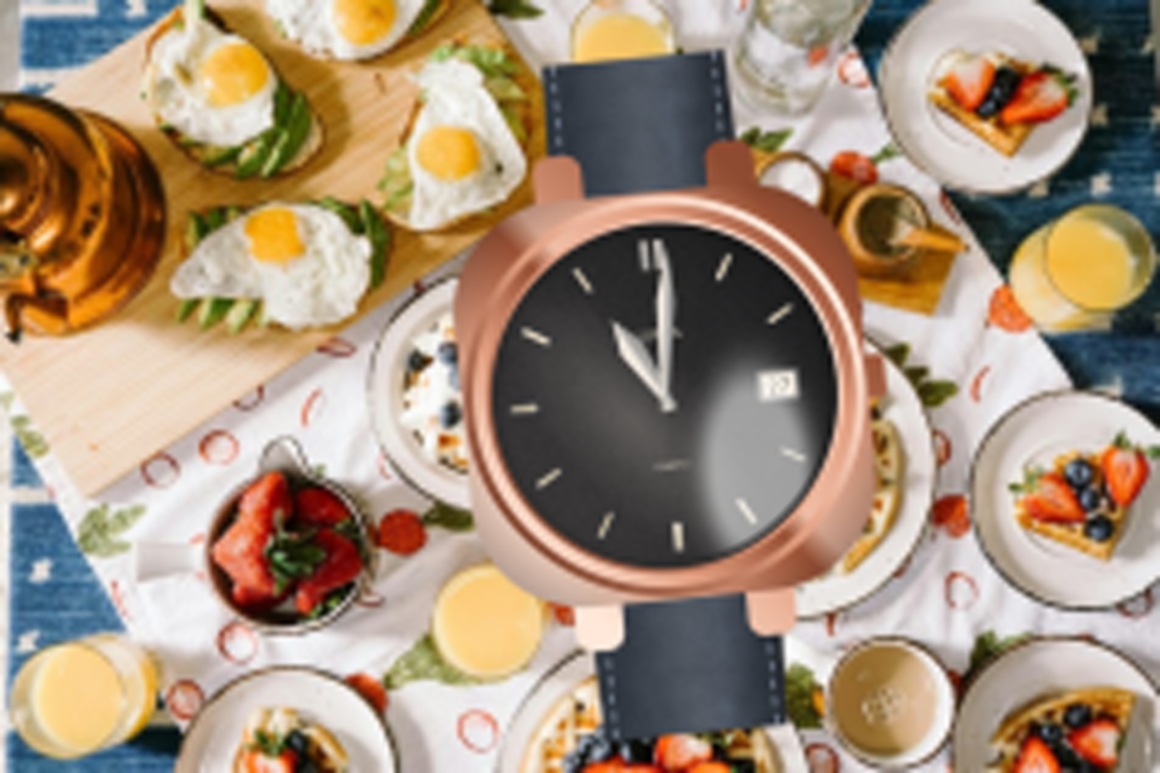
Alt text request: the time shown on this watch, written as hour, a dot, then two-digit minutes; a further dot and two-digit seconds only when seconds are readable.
11.01
